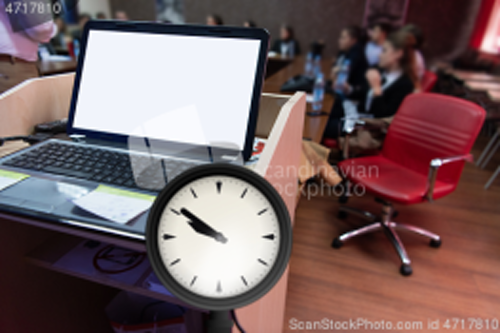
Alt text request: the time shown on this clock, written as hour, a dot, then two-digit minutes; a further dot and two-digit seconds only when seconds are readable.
9.51
